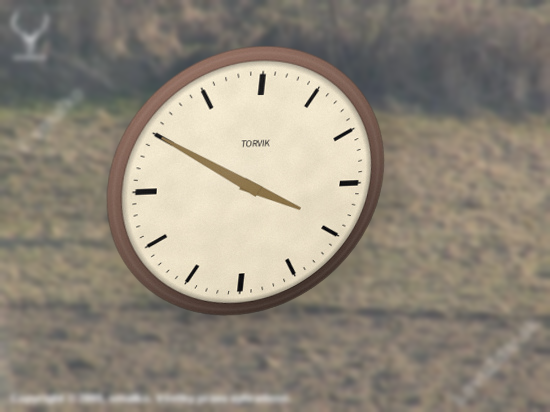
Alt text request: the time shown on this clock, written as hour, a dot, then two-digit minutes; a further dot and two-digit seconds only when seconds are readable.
3.50
